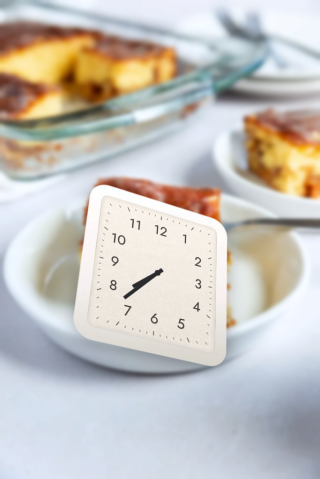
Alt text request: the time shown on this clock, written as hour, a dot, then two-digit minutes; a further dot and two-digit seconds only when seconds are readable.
7.37
